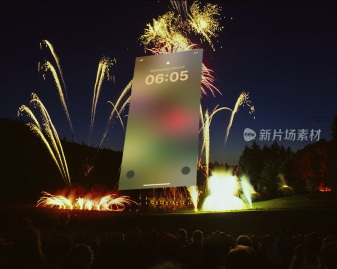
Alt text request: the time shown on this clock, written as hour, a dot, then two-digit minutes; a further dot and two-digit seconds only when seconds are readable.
6.05
